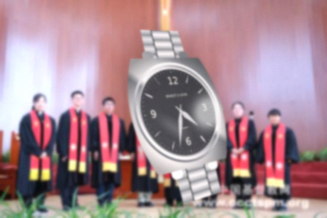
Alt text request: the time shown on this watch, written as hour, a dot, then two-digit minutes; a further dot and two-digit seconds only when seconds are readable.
4.33
